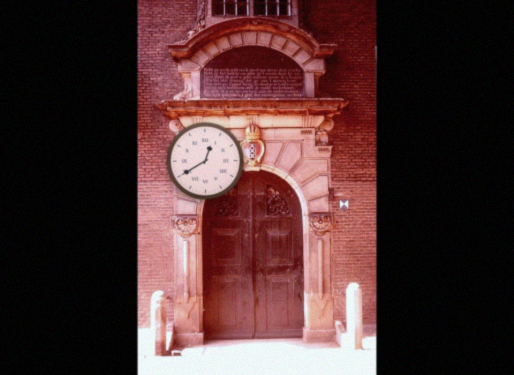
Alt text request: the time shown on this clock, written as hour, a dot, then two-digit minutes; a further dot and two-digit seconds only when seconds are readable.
12.40
